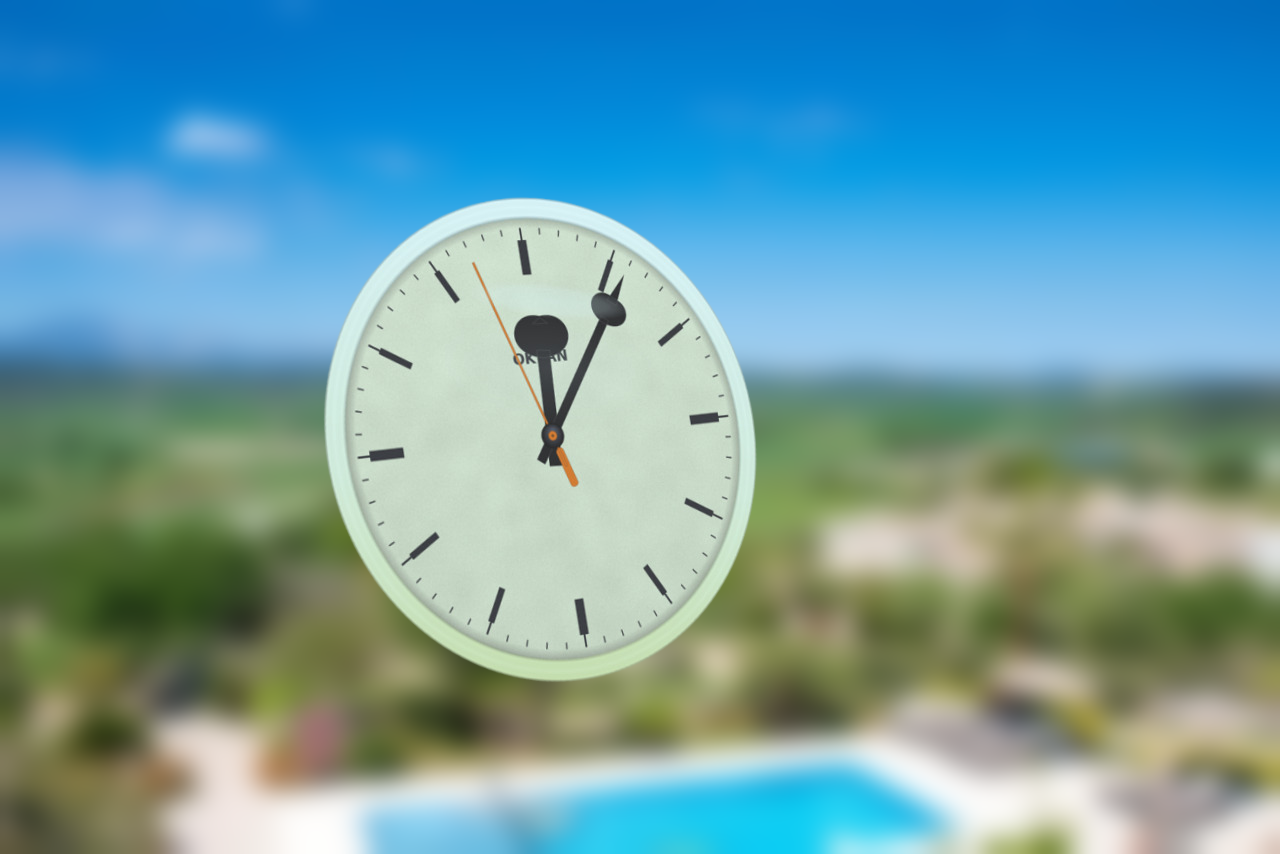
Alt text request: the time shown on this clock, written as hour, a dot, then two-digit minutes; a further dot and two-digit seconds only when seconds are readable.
12.05.57
